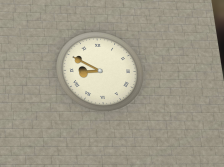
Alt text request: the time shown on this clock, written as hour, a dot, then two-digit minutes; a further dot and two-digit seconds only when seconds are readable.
8.50
